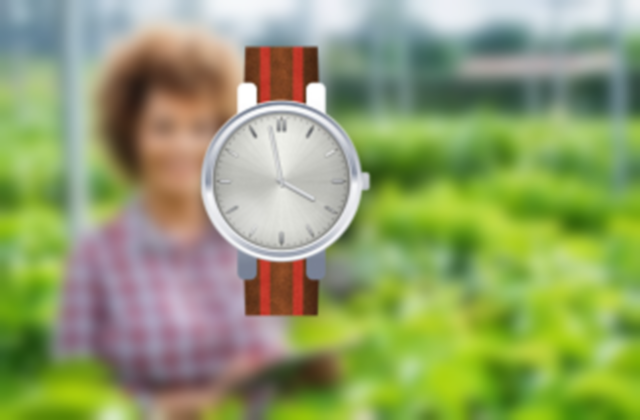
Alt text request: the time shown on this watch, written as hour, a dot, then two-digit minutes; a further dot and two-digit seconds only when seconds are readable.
3.58
